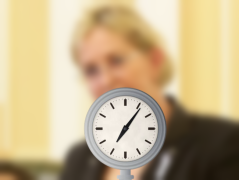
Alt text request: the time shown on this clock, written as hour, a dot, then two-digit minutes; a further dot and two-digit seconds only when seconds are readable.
7.06
